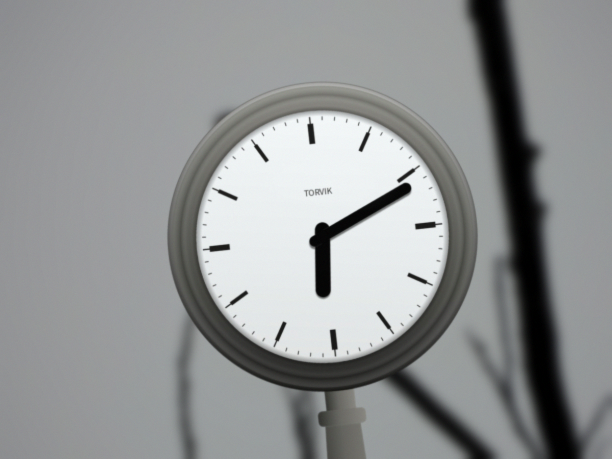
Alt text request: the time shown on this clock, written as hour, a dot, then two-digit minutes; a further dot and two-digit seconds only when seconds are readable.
6.11
